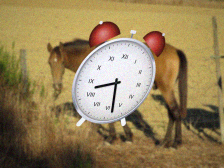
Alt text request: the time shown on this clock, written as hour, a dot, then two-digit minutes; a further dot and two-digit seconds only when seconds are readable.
8.28
